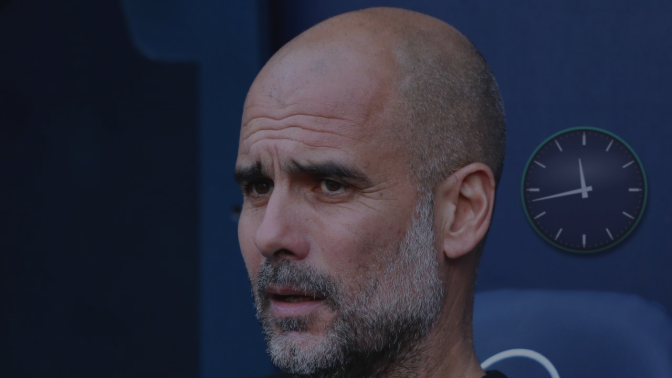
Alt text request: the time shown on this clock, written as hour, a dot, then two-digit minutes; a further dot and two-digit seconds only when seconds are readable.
11.43
